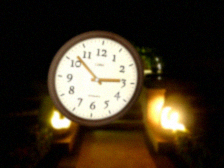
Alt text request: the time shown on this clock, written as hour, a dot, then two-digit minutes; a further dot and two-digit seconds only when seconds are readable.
2.52
